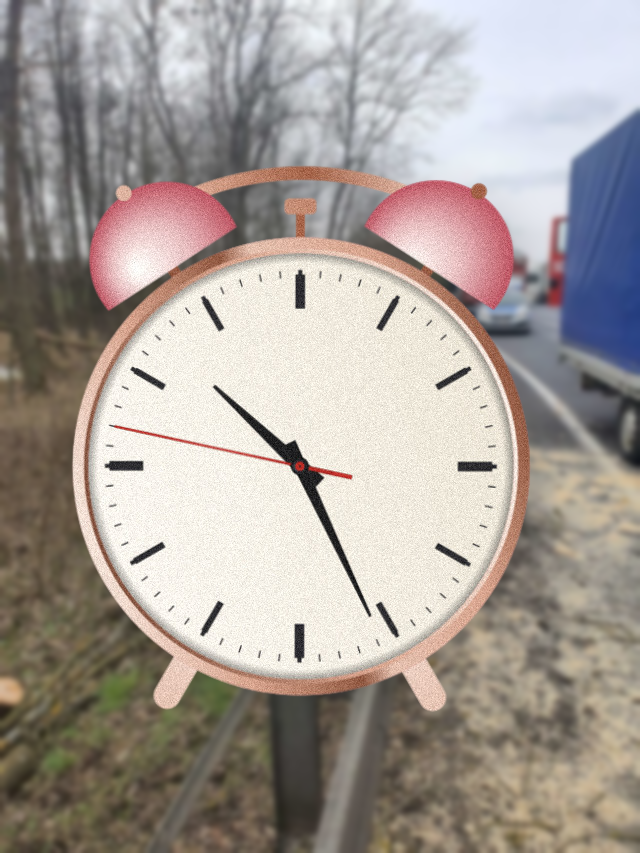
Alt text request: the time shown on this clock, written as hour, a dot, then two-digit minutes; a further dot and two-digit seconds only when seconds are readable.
10.25.47
